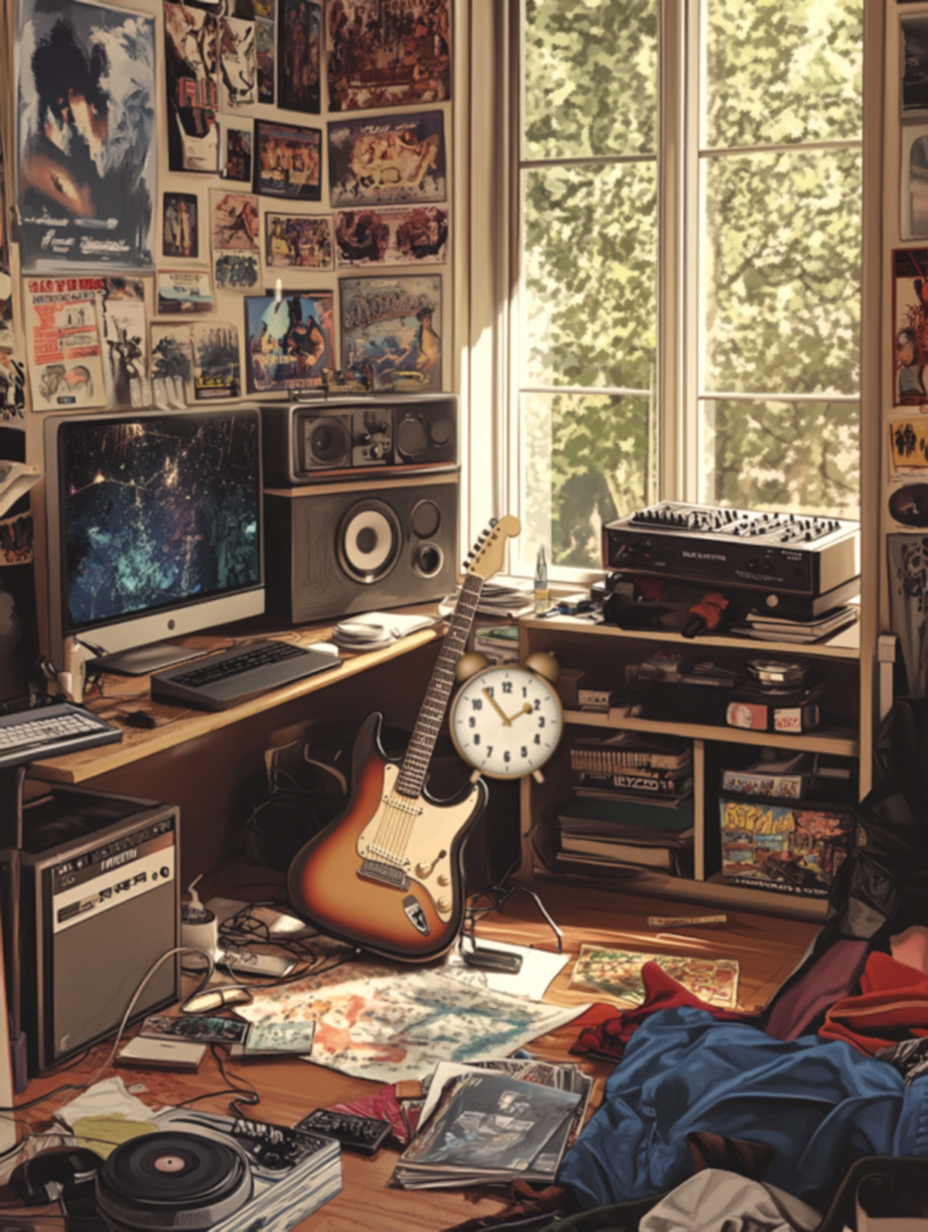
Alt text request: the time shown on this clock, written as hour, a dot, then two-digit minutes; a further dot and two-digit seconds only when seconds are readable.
1.54
